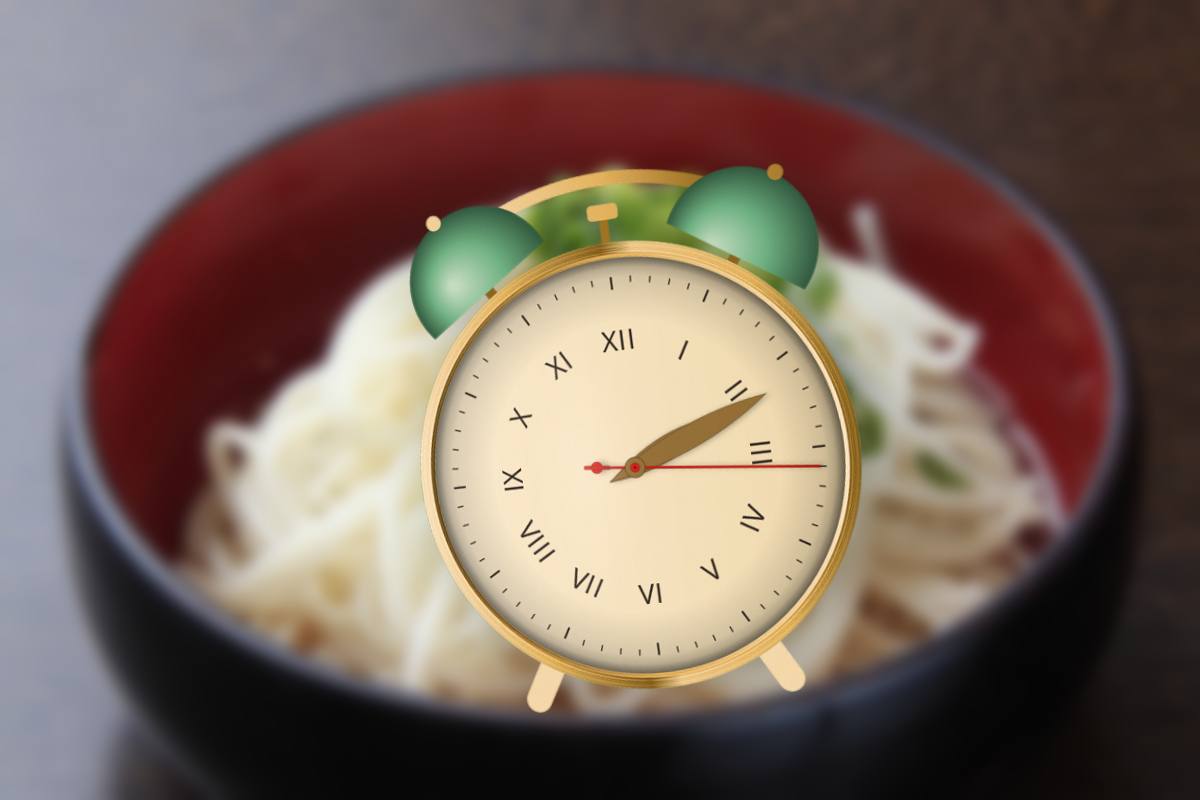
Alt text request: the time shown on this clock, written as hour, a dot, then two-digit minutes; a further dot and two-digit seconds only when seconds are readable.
2.11.16
